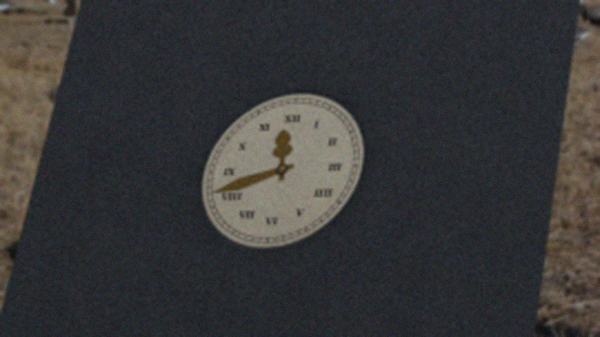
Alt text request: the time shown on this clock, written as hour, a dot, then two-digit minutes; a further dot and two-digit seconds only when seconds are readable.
11.42
